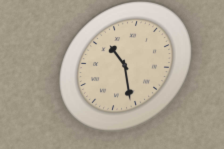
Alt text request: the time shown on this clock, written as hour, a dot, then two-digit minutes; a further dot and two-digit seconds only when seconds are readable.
10.26
